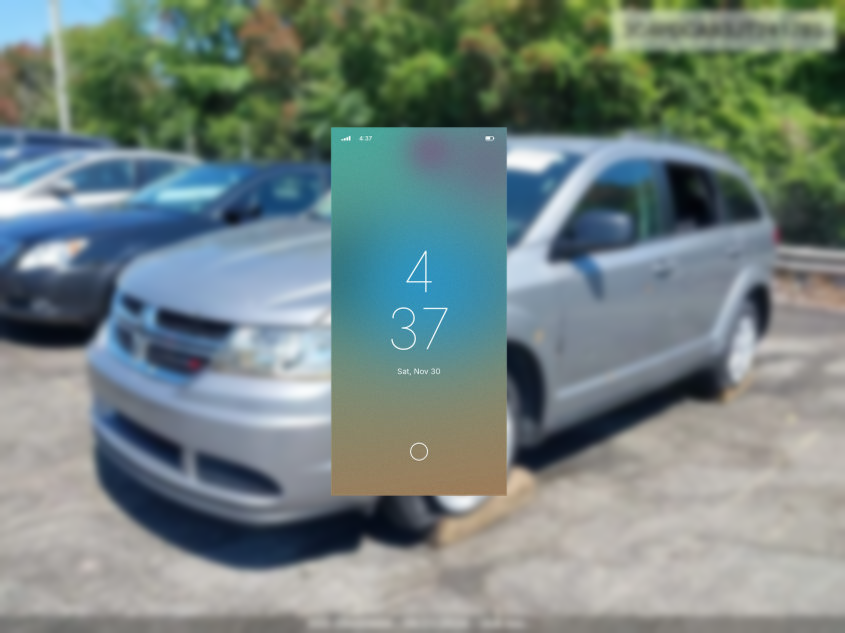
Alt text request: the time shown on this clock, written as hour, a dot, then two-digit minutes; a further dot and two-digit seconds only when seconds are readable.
4.37
